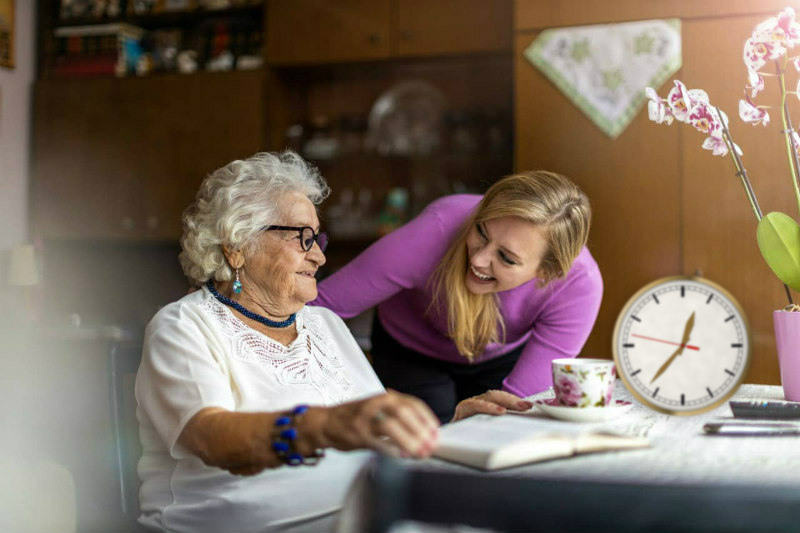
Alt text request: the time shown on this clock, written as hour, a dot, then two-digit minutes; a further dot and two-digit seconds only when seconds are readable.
12.36.47
